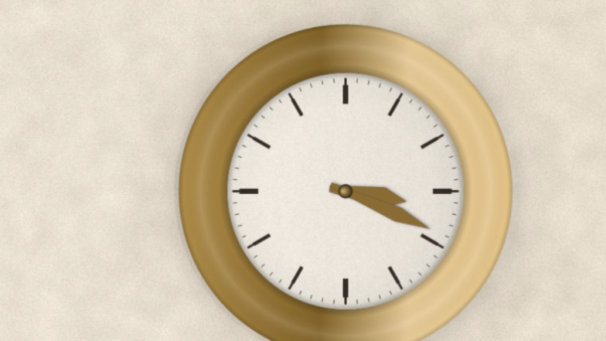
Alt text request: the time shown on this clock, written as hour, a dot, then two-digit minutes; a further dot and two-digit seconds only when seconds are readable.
3.19
